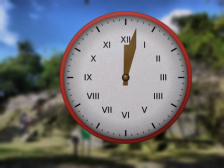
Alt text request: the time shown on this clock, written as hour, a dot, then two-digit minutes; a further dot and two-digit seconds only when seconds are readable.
12.02
